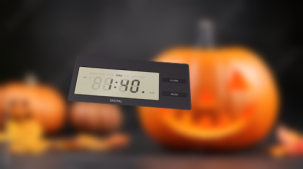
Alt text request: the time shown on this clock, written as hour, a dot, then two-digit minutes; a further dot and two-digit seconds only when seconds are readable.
1.40
